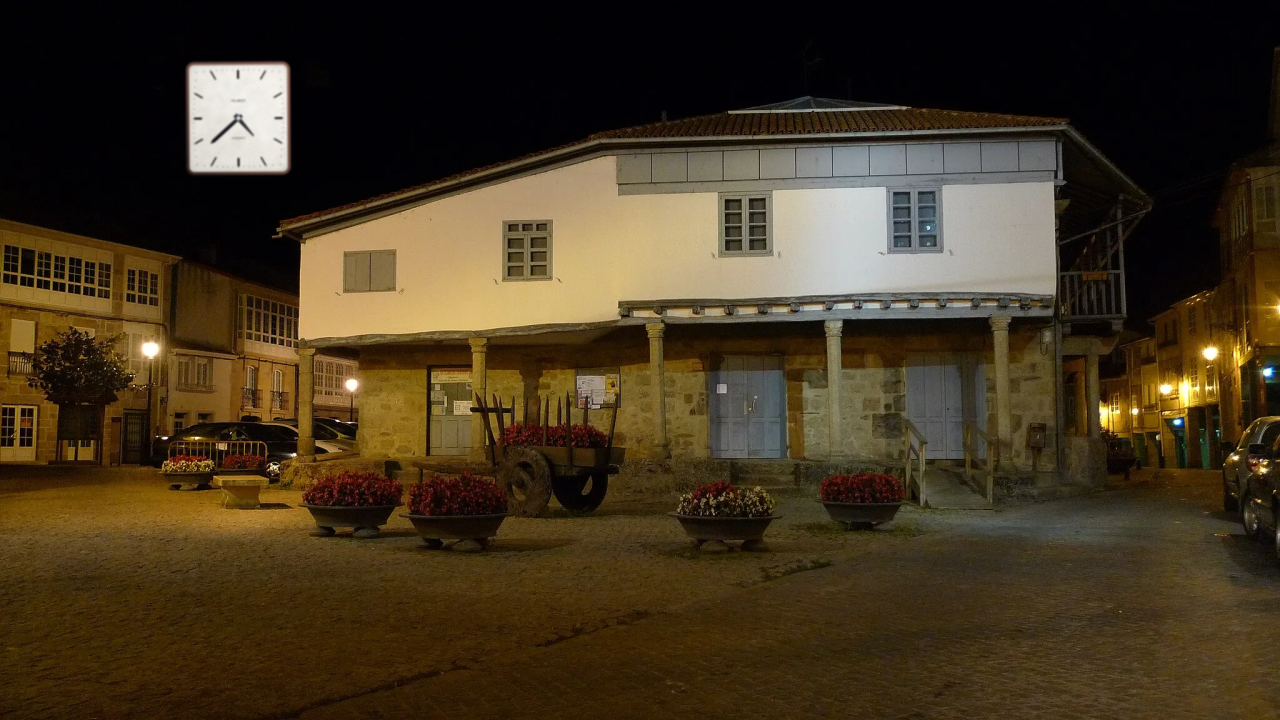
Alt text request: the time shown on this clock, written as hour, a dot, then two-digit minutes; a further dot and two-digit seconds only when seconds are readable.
4.38
